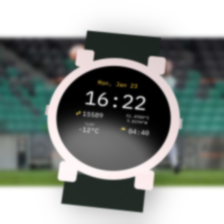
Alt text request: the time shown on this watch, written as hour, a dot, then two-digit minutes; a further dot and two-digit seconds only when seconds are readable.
16.22
